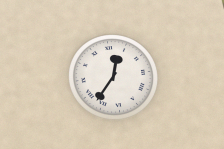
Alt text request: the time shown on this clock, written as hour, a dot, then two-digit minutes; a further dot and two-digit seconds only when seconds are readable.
12.37
